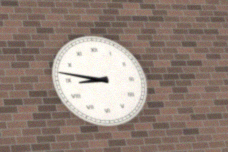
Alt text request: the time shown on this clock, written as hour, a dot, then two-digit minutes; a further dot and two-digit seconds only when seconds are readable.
8.47
